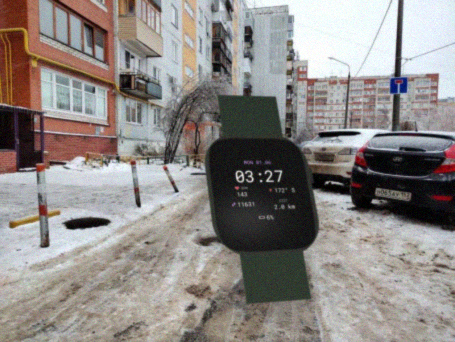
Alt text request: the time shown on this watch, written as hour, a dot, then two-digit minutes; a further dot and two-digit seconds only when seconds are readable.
3.27
